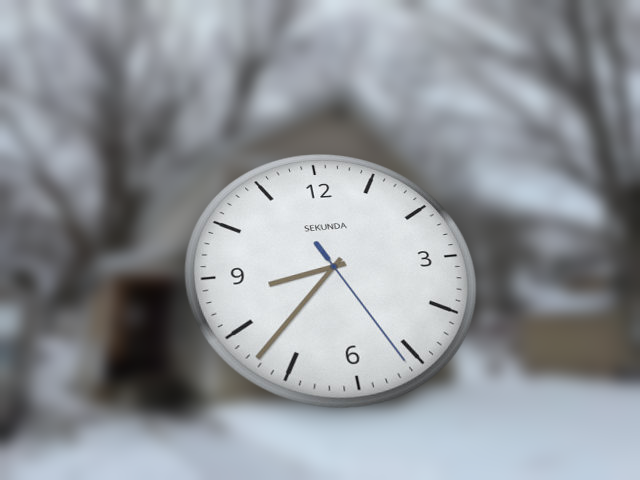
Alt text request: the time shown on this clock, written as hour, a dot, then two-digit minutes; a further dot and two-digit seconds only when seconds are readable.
8.37.26
